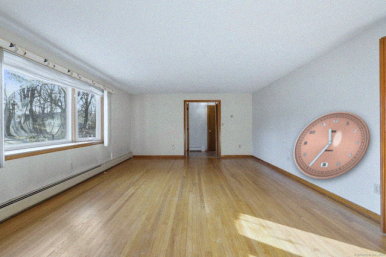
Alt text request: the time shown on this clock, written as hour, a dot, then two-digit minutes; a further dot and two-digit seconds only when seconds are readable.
11.35
